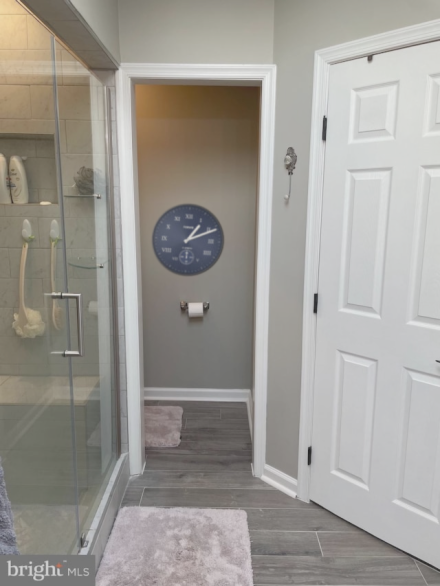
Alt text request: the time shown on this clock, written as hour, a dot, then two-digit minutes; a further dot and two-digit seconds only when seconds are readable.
1.11
